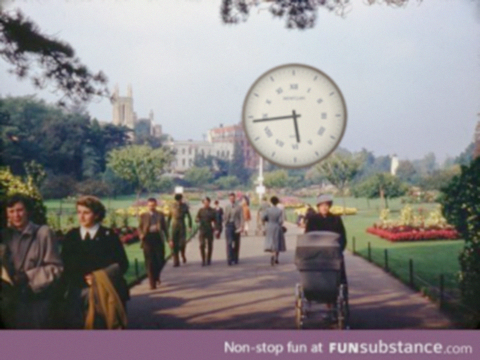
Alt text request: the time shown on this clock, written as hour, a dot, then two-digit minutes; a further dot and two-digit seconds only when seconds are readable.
5.44
